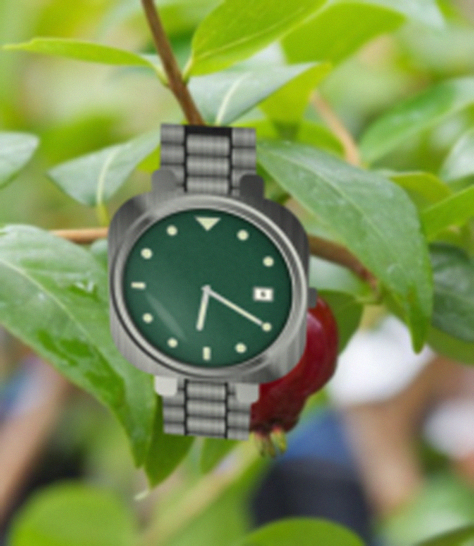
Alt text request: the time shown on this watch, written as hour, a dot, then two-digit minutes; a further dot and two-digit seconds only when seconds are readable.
6.20
